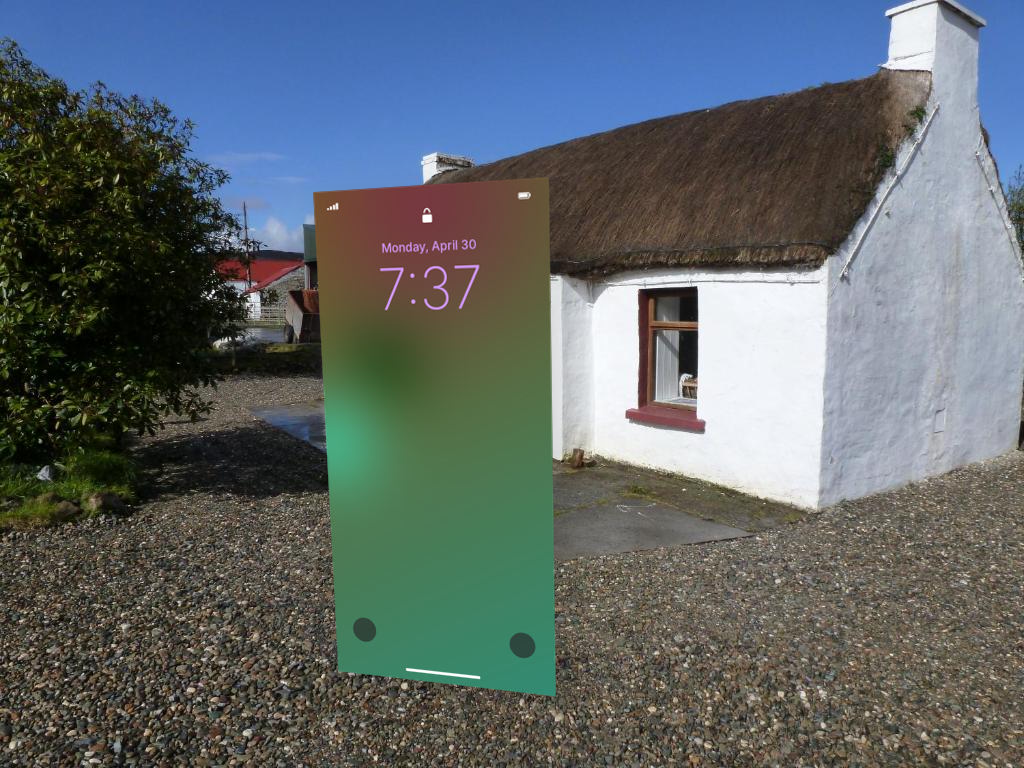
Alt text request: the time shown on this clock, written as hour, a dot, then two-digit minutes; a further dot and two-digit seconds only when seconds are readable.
7.37
